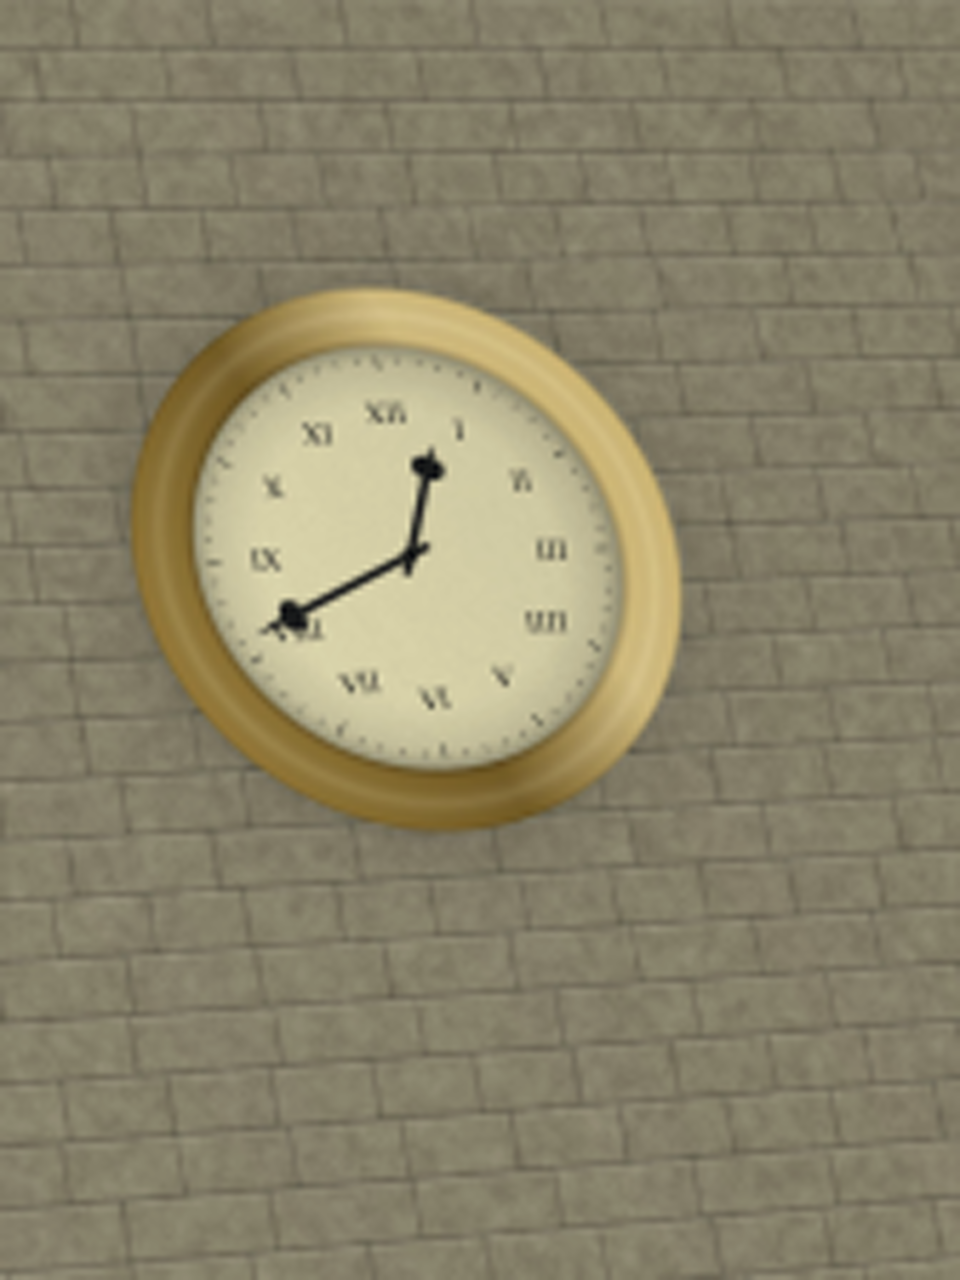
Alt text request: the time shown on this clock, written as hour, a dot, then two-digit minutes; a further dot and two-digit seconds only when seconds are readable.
12.41
